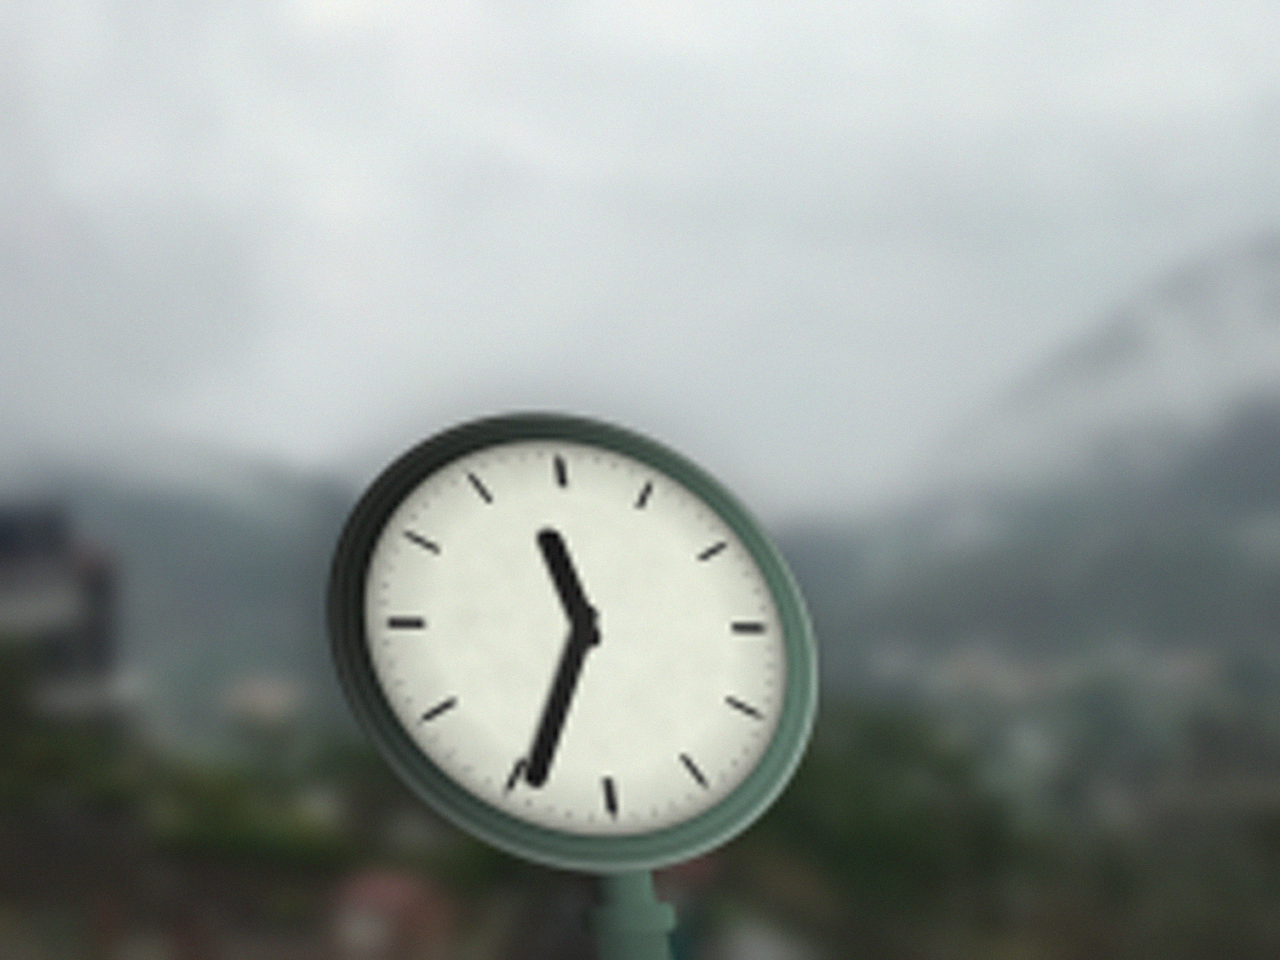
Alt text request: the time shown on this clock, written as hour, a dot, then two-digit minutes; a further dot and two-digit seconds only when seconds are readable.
11.34
